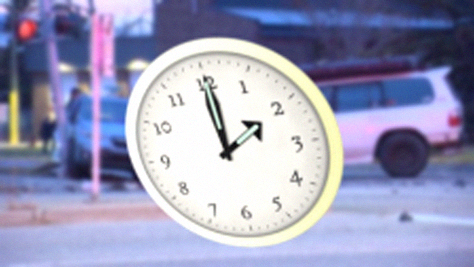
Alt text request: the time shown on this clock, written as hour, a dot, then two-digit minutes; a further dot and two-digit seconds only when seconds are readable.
2.00
